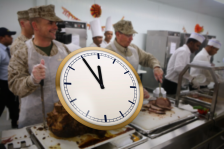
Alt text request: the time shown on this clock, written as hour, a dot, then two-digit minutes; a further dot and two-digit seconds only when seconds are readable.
11.55
